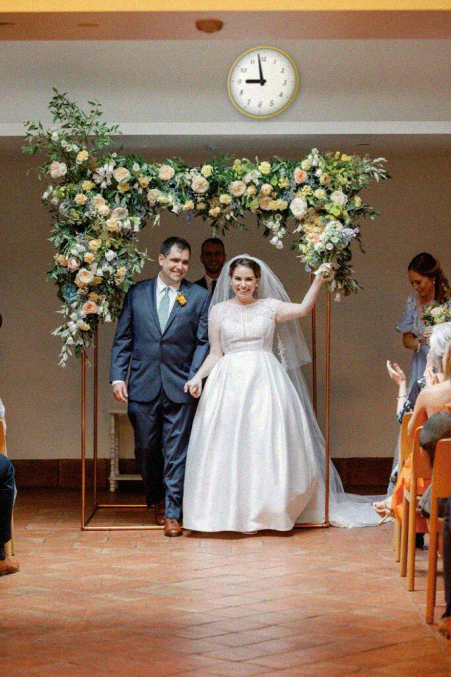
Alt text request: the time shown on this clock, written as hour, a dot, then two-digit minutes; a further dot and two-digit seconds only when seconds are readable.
8.58
